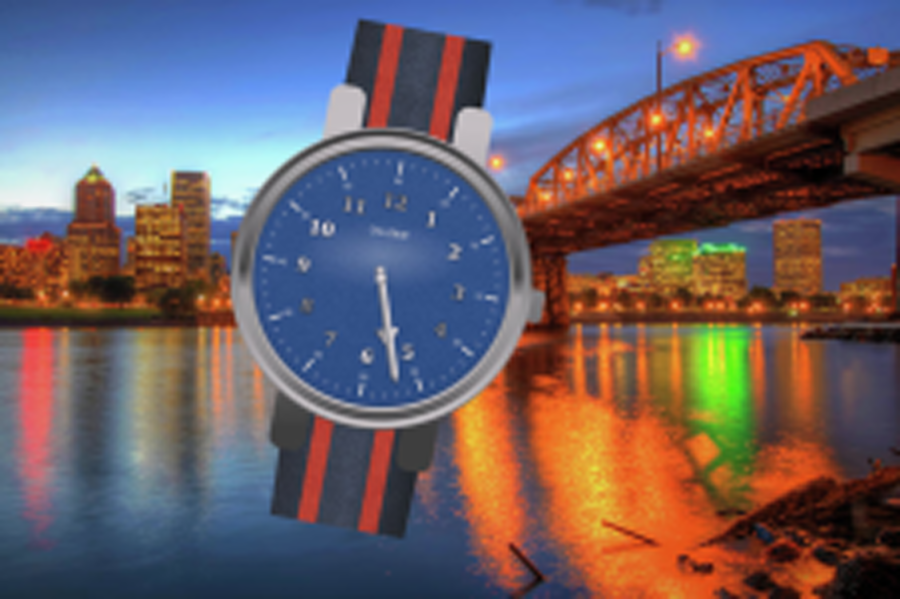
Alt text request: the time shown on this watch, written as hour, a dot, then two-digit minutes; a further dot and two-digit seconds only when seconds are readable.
5.27
